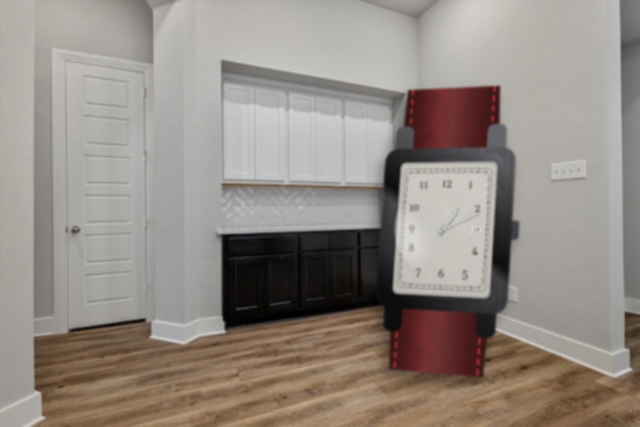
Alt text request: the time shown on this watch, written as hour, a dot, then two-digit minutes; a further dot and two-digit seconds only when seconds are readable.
1.11
